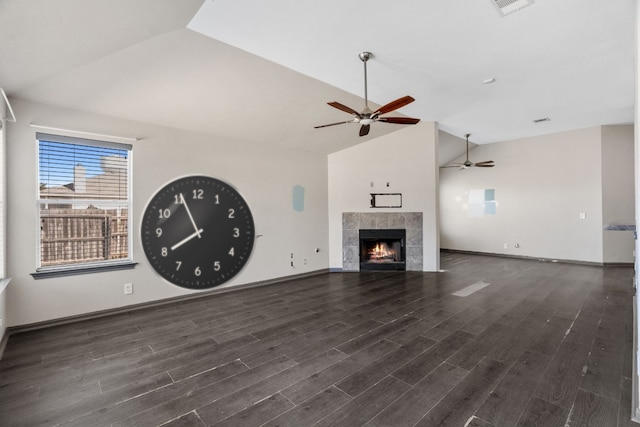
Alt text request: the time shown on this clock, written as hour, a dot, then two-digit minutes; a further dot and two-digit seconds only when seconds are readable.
7.56
